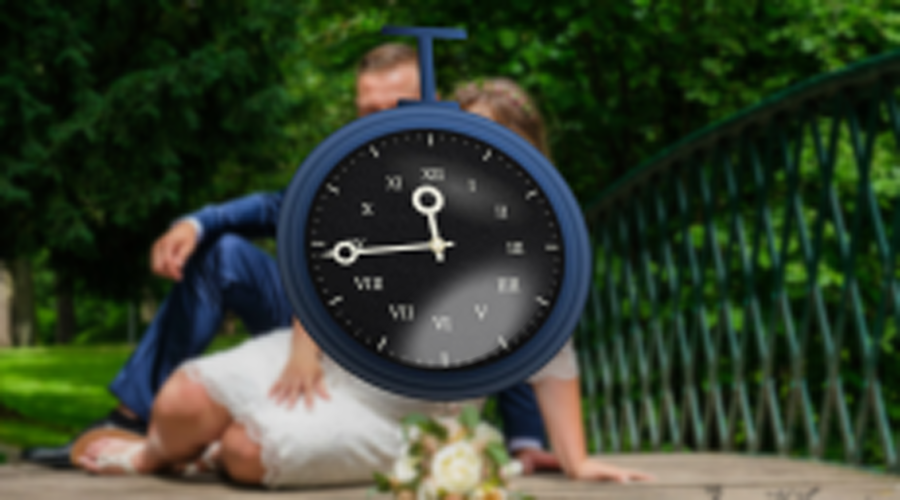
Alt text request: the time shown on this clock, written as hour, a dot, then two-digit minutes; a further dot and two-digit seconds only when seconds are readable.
11.44
